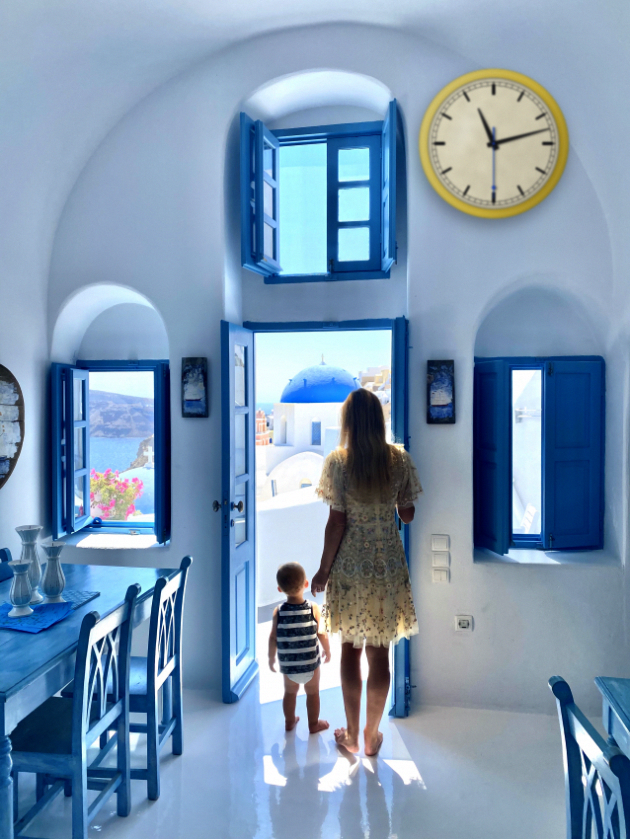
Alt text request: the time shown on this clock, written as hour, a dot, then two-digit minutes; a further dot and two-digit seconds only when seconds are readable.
11.12.30
